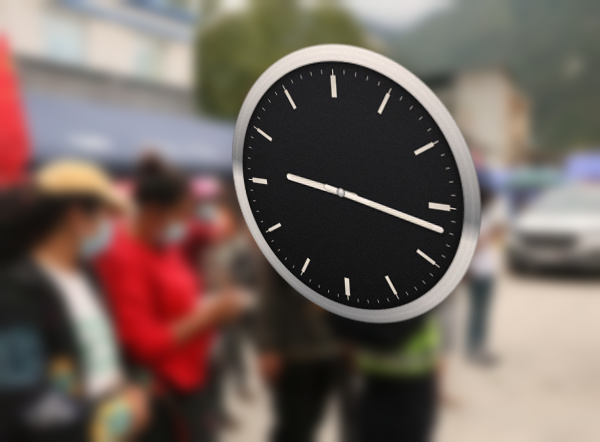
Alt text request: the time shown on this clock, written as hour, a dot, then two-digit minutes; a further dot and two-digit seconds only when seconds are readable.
9.17
